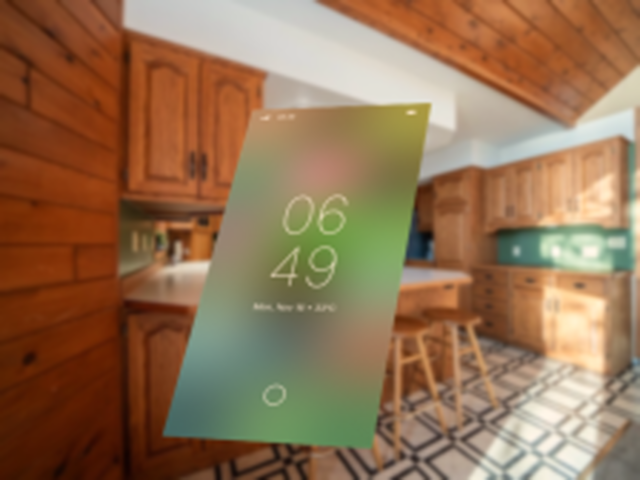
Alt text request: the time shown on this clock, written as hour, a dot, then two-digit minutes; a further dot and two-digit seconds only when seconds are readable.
6.49
